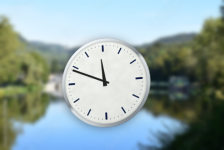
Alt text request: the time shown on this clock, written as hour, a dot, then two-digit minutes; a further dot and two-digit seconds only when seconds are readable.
11.49
